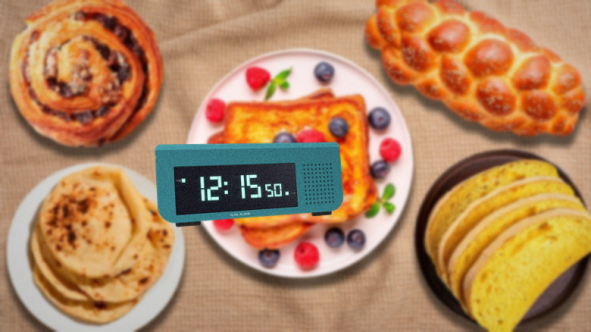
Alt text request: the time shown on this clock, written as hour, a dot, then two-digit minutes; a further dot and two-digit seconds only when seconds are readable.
12.15.50
